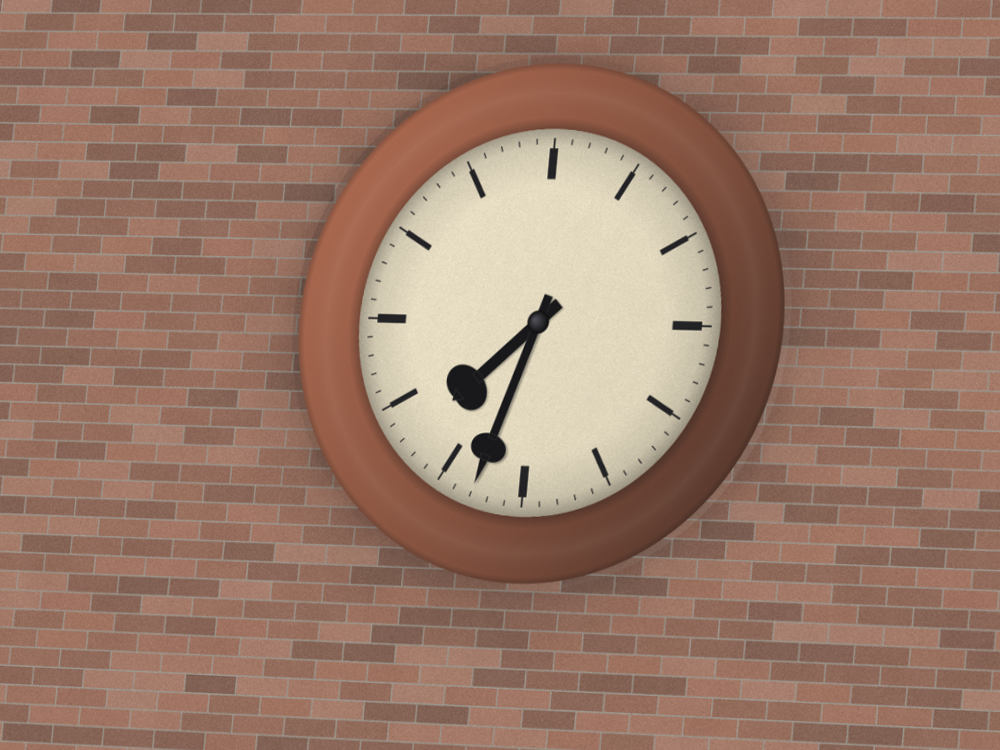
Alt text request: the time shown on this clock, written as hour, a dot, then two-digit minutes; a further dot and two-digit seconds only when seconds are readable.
7.33
